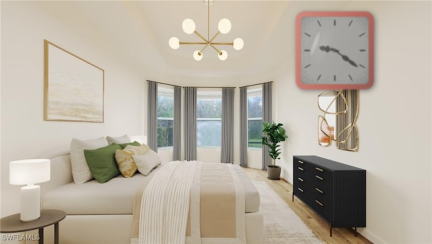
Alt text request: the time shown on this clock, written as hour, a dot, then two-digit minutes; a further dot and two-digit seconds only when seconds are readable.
9.21
